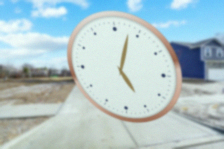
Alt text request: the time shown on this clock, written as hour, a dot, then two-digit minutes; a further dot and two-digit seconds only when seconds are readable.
5.03
